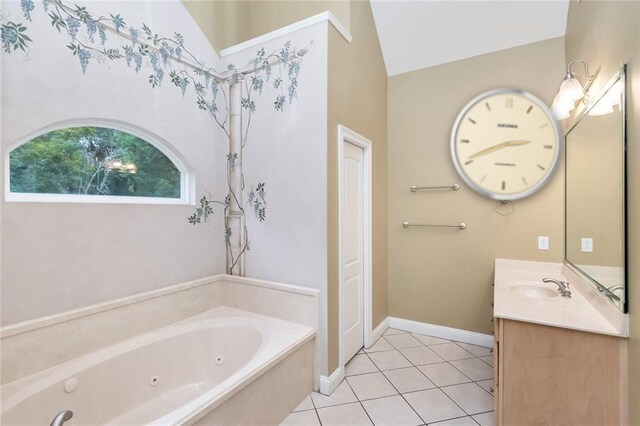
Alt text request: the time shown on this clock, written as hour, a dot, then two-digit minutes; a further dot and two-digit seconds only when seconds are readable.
2.41
